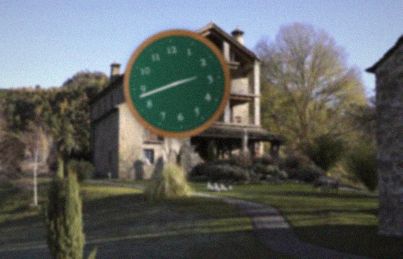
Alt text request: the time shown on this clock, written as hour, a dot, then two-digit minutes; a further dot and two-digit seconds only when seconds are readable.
2.43
